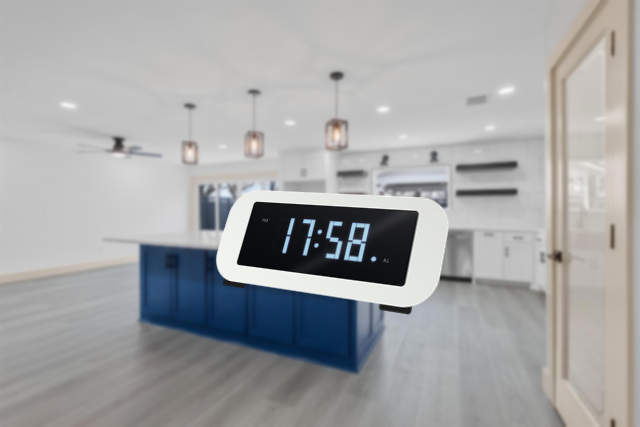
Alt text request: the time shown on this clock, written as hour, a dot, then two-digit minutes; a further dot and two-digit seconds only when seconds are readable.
17.58
